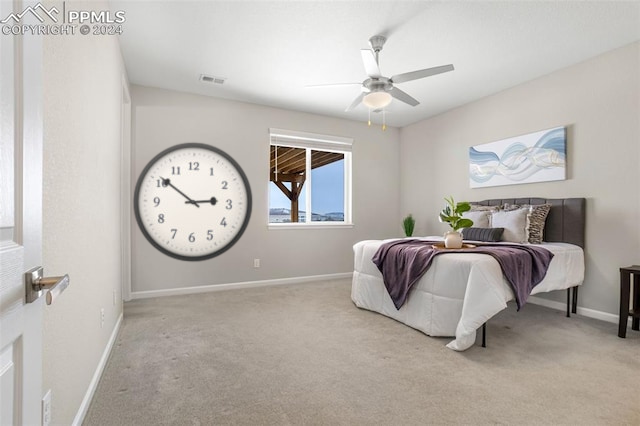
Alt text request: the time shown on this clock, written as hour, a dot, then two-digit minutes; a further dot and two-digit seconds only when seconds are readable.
2.51
